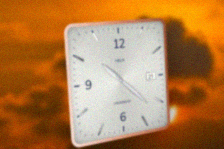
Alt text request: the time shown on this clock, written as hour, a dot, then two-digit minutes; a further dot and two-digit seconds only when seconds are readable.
10.22
